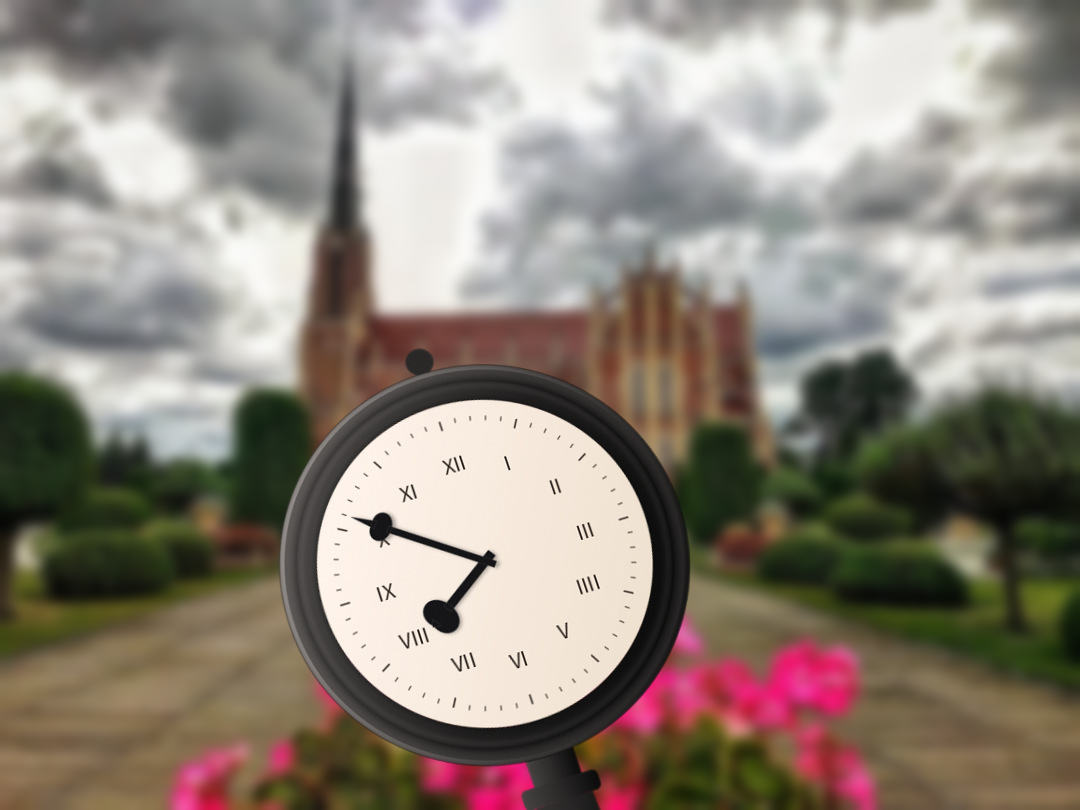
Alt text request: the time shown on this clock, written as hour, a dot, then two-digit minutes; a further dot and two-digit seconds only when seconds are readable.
7.51
